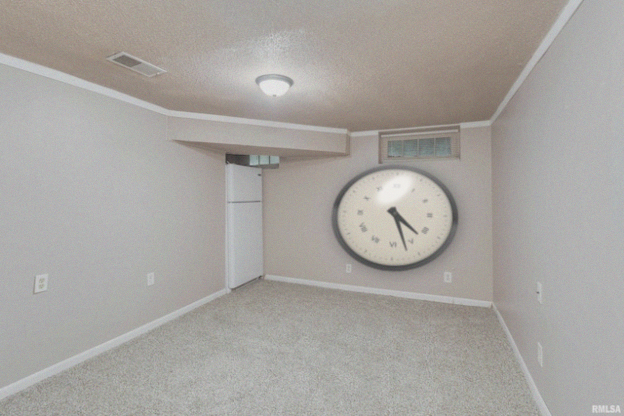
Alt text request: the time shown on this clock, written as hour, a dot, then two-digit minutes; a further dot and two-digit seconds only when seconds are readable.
4.27
